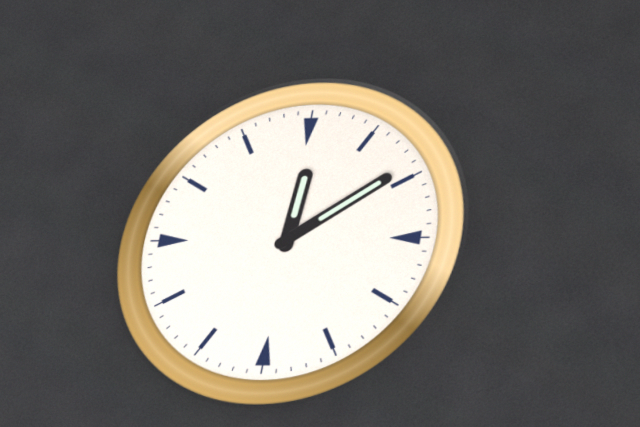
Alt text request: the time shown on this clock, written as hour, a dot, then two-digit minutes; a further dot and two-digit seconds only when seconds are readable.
12.09
